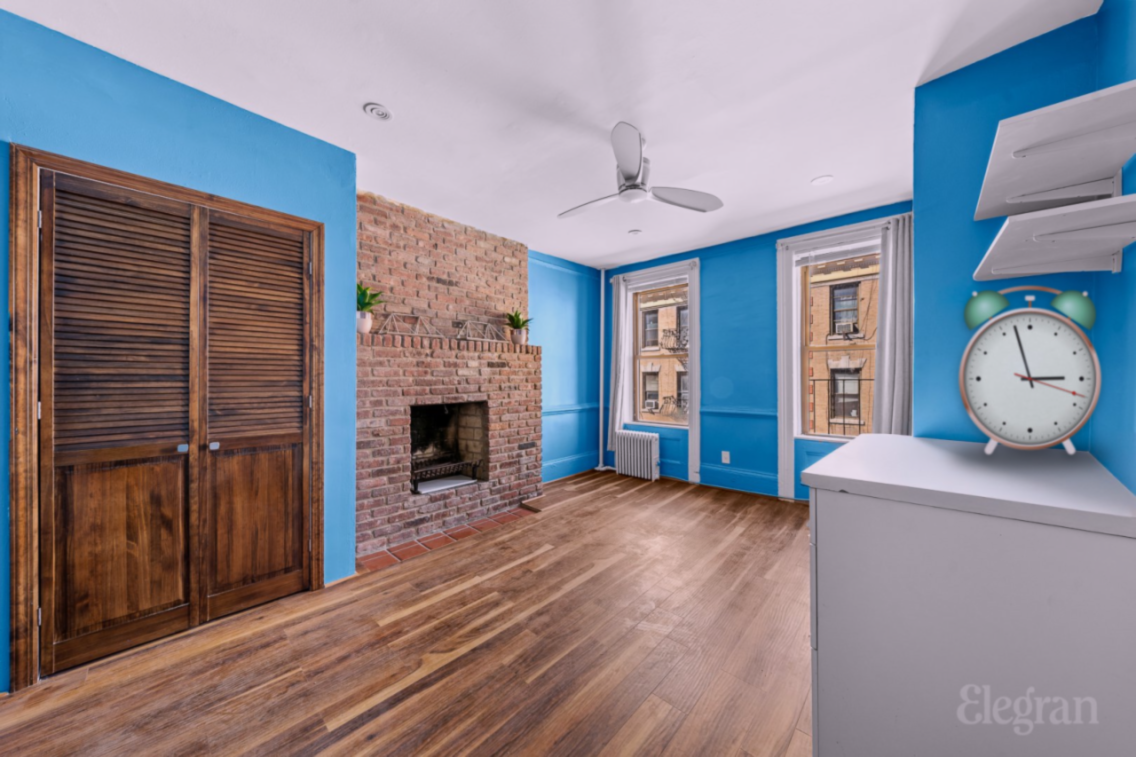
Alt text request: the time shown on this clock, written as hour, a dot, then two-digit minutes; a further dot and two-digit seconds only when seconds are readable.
2.57.18
